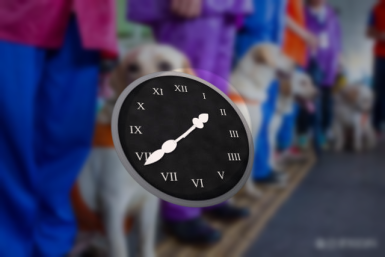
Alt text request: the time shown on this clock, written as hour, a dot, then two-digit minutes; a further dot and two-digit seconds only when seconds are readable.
1.39
